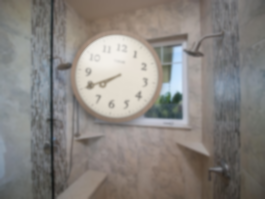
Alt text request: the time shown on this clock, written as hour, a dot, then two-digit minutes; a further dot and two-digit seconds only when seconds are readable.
7.40
